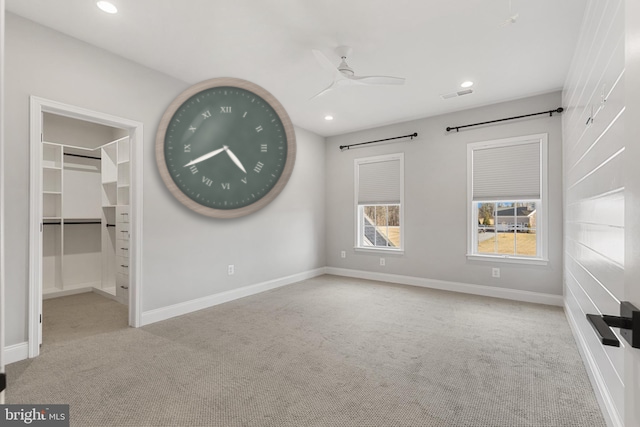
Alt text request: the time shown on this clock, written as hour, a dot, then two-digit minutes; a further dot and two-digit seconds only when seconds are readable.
4.41
